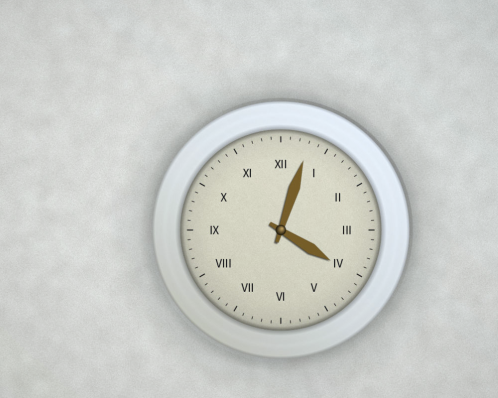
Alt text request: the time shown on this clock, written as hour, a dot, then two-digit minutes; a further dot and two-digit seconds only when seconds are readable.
4.03
